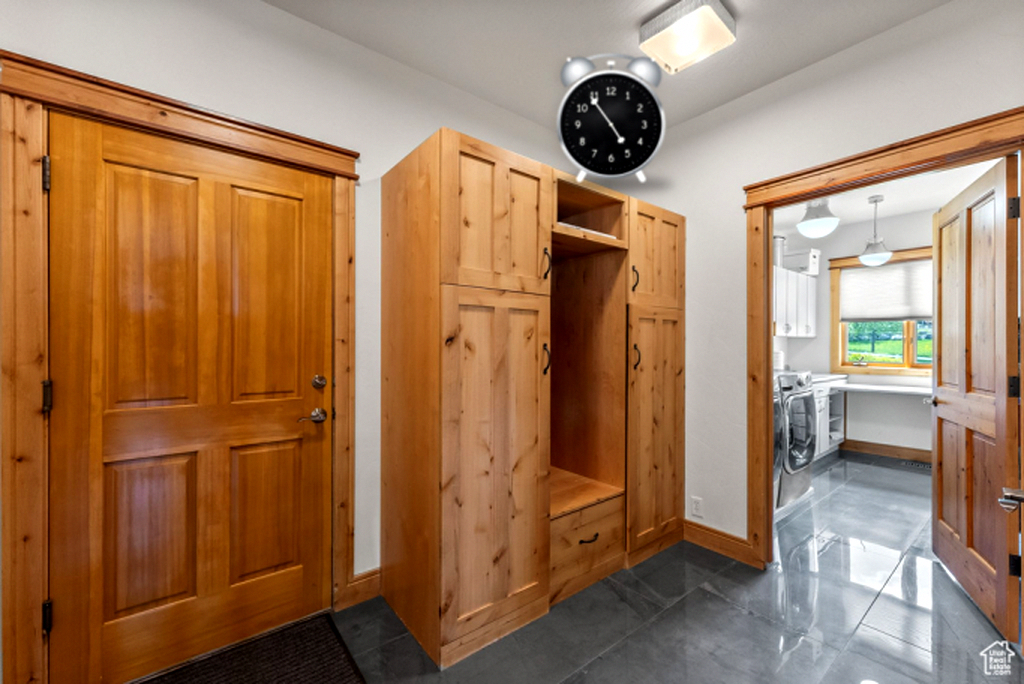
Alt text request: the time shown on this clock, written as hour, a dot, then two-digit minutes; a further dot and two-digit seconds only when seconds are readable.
4.54
